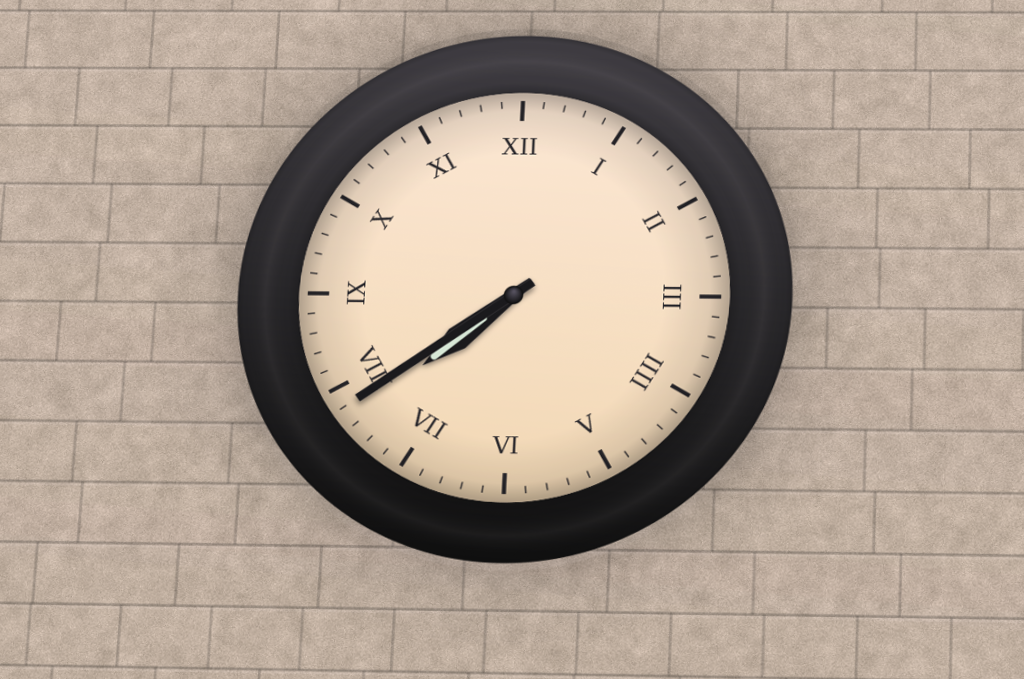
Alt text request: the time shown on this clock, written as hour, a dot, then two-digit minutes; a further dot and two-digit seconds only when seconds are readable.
7.39
